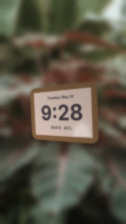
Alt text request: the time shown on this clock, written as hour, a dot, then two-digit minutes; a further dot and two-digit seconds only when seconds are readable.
9.28
